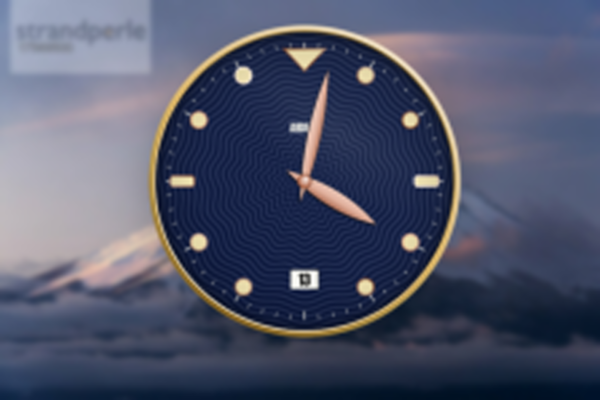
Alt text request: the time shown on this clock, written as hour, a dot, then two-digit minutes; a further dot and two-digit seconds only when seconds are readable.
4.02
